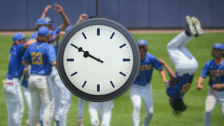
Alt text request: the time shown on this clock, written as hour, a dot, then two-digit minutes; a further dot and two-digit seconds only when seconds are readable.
9.50
